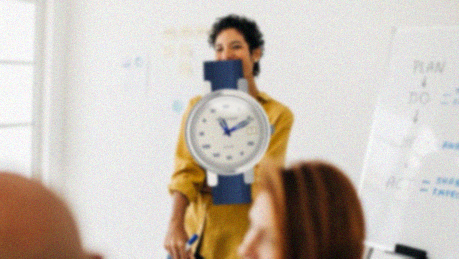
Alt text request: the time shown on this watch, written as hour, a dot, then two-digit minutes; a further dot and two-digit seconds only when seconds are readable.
11.11
